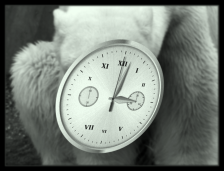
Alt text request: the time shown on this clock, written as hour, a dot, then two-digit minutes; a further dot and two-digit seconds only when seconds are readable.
3.02
